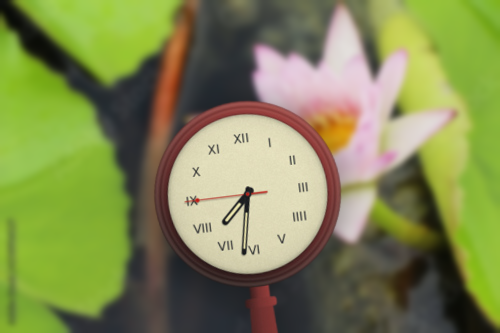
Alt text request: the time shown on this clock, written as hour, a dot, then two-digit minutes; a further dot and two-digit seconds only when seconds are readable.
7.31.45
